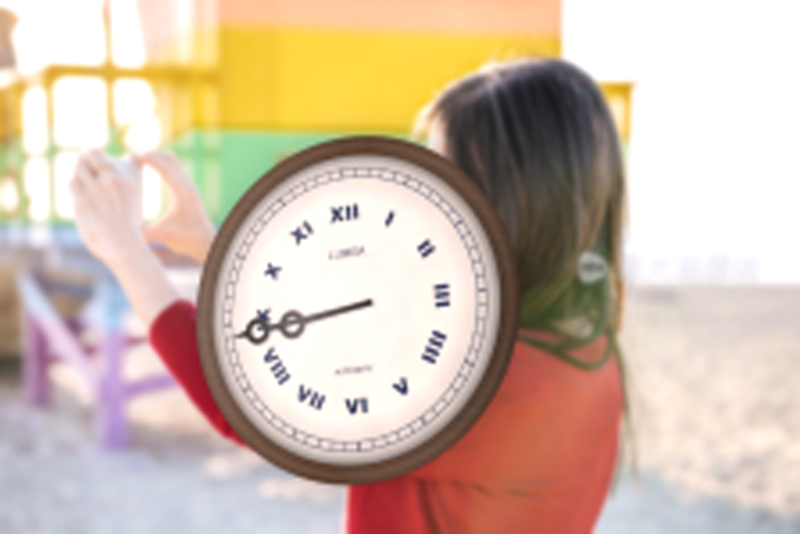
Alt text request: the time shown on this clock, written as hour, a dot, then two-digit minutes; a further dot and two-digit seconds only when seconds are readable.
8.44
